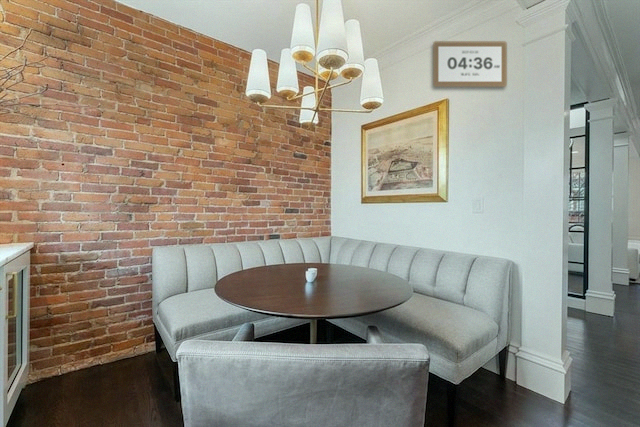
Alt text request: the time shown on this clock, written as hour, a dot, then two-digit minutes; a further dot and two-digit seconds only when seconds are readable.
4.36
